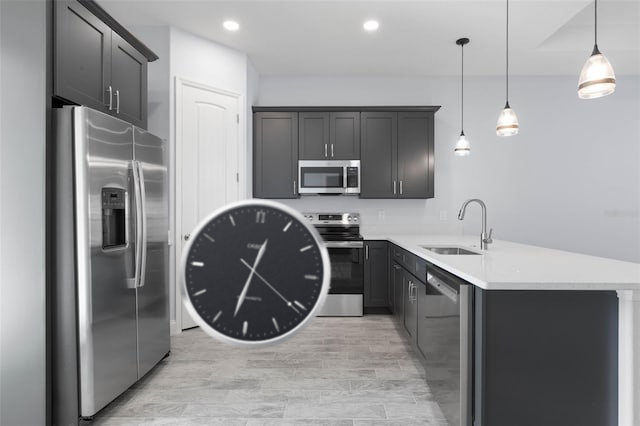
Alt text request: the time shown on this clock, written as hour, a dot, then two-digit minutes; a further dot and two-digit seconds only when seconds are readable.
12.32.21
